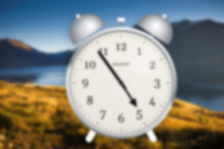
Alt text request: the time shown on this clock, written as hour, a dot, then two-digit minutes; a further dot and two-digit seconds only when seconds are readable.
4.54
